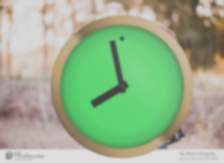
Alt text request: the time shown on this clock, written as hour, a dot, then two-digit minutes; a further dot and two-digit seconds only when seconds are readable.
7.58
